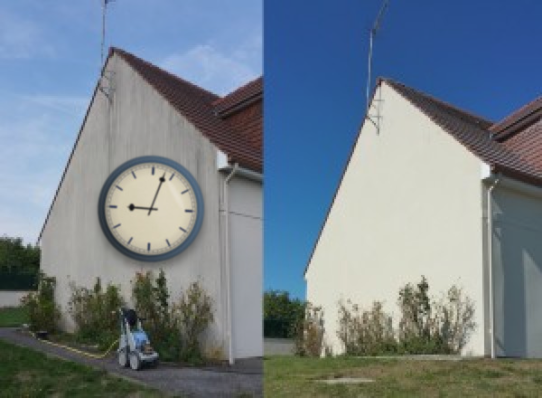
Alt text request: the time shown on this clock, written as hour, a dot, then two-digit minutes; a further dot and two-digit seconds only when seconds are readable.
9.03
